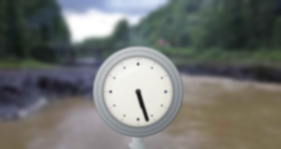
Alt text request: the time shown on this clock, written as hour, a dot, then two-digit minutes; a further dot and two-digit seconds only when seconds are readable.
5.27
